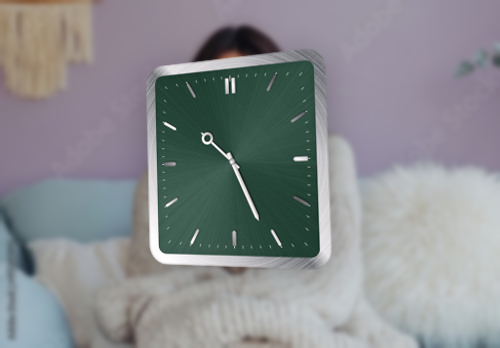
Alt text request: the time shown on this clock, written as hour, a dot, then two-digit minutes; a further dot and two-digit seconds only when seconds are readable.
10.26
